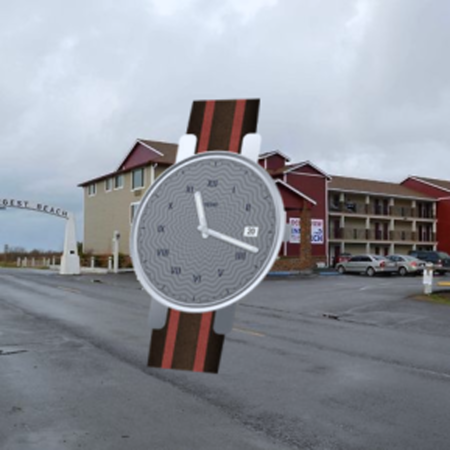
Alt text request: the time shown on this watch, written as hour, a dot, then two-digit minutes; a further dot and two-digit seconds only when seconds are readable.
11.18
